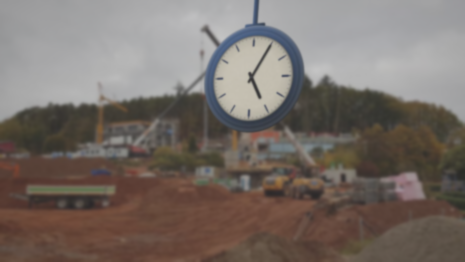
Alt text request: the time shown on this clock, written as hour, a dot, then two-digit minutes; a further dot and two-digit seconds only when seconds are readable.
5.05
